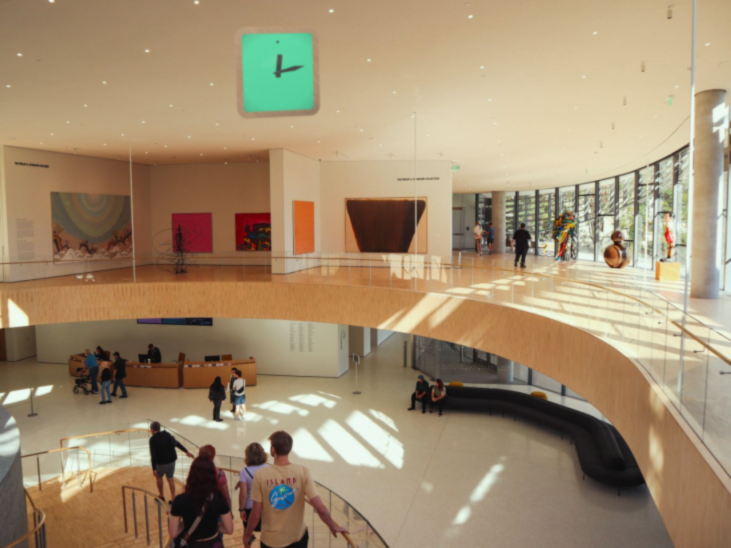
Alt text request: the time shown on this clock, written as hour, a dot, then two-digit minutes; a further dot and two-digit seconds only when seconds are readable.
12.13
